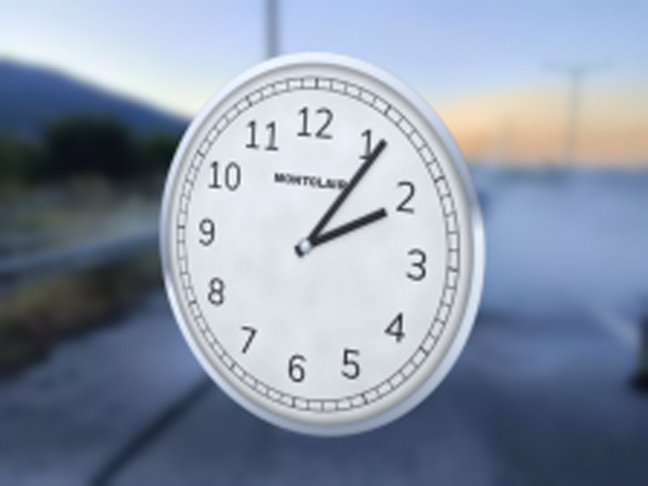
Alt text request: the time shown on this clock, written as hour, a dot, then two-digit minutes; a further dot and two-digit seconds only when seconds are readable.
2.06
